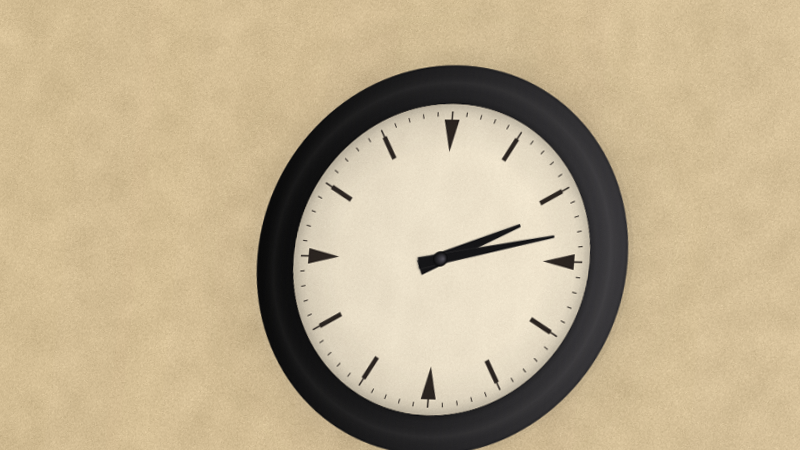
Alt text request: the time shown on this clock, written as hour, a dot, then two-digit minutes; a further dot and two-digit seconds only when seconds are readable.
2.13
